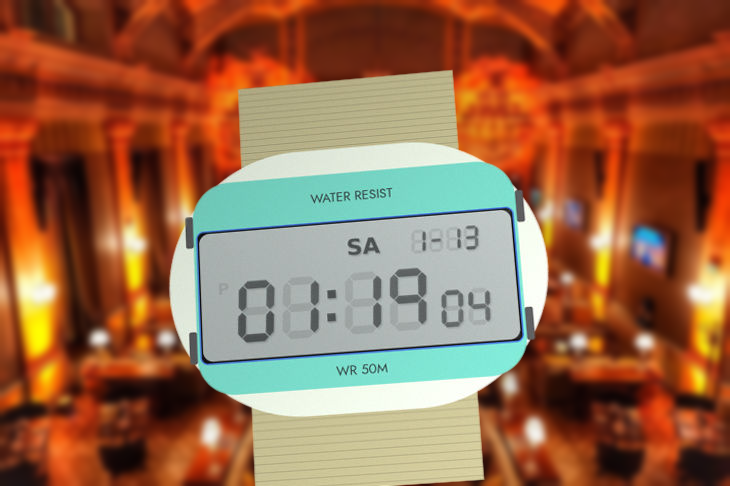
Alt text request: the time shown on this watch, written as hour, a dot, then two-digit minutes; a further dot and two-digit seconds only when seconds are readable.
1.19.04
